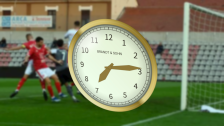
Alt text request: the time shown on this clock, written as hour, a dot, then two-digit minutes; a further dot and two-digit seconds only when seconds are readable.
7.14
